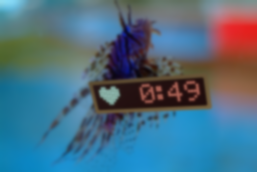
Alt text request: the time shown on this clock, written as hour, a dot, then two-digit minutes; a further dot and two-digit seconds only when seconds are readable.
0.49
